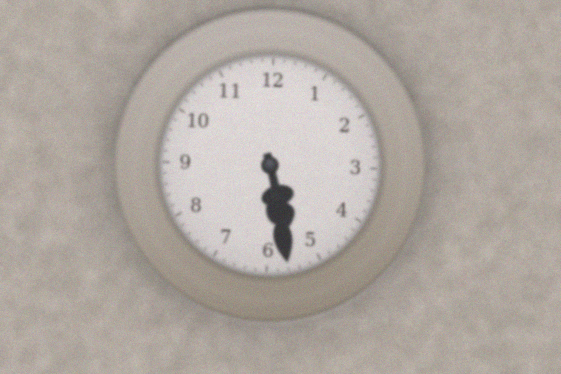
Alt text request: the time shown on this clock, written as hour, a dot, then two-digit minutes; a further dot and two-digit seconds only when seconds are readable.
5.28
